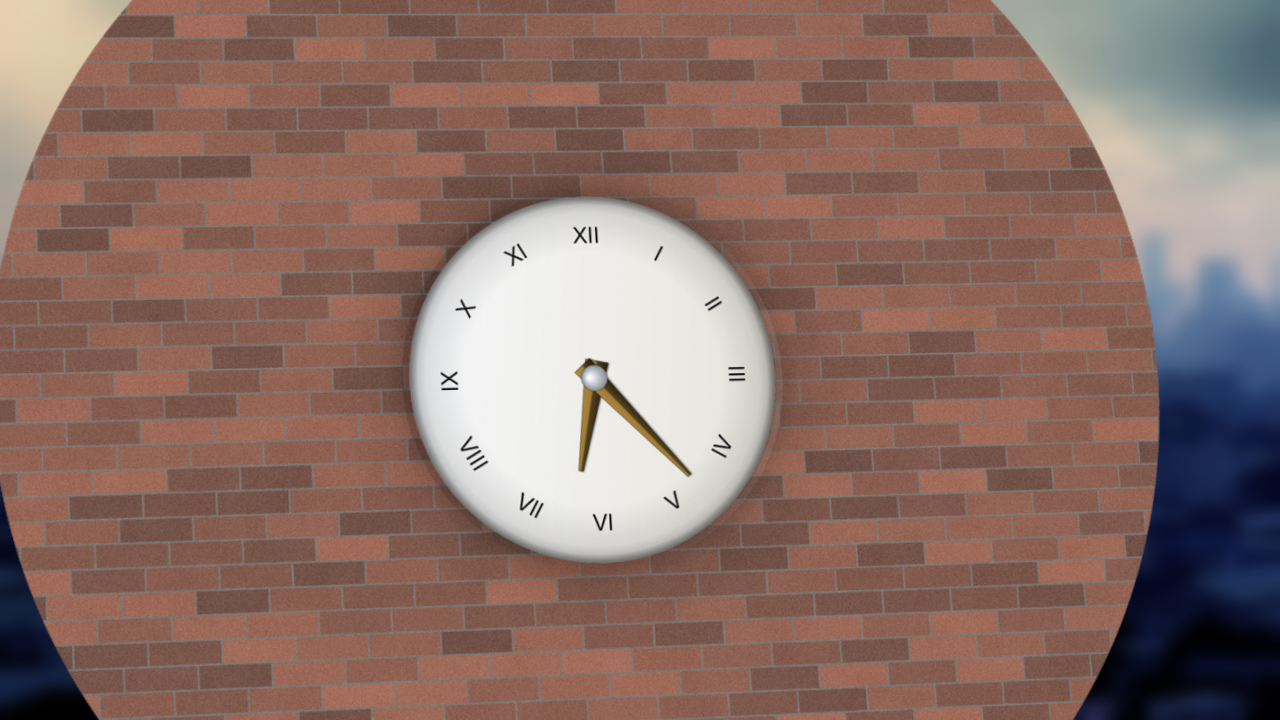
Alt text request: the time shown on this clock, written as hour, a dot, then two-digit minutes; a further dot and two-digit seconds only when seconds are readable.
6.23
